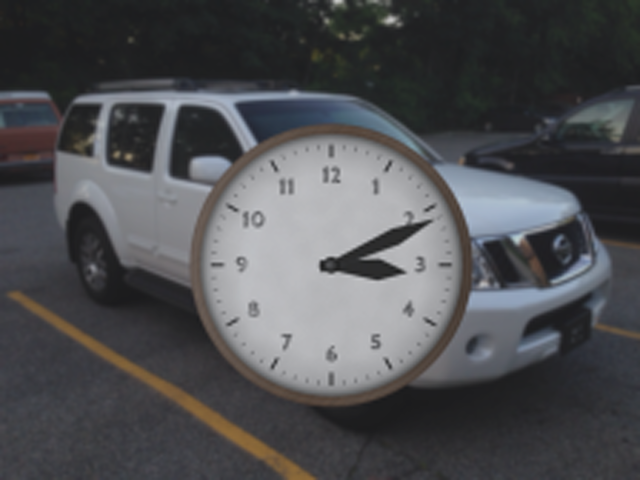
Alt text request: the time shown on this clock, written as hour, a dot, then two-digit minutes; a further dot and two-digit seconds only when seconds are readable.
3.11
